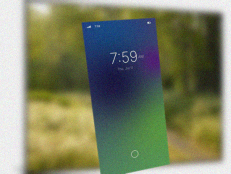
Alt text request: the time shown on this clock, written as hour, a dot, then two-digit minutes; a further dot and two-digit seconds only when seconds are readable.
7.59
